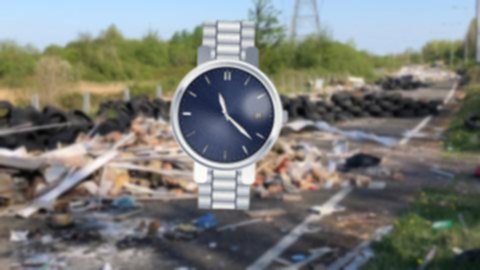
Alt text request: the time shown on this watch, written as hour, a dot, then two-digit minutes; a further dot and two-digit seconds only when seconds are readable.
11.22
